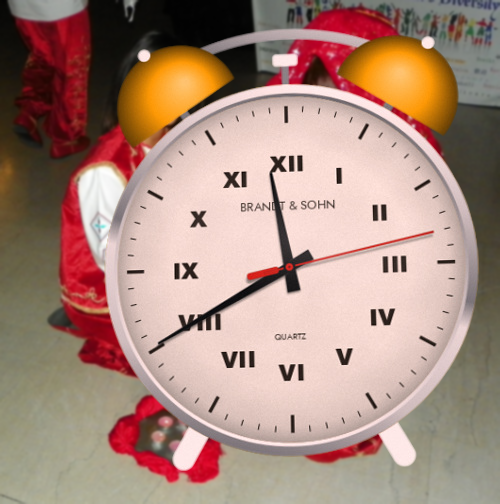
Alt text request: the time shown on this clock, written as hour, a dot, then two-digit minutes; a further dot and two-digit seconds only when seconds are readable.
11.40.13
